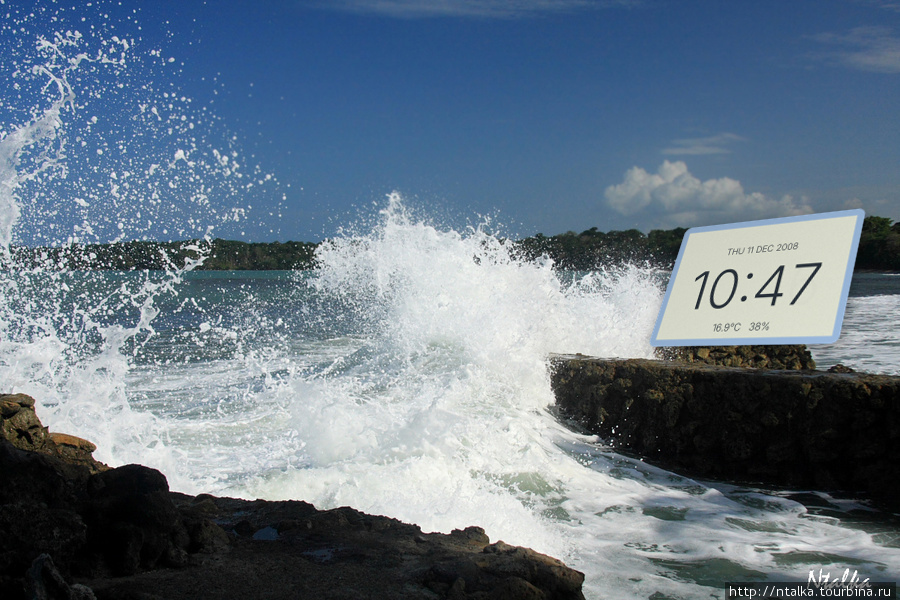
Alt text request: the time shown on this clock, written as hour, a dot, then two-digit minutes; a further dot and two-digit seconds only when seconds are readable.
10.47
